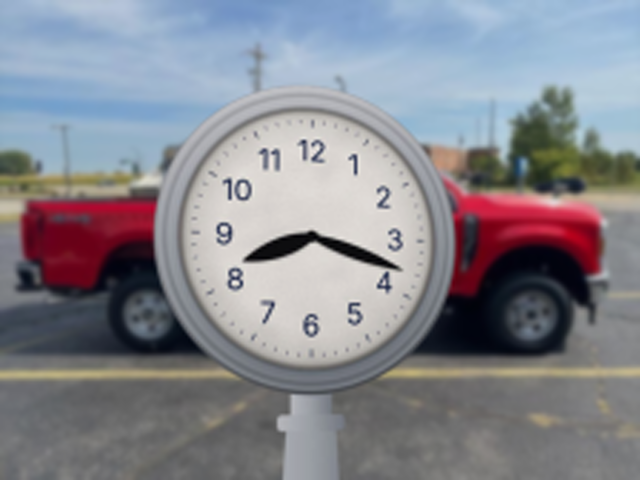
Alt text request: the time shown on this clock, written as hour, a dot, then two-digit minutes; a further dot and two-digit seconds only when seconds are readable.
8.18
